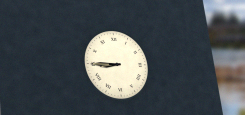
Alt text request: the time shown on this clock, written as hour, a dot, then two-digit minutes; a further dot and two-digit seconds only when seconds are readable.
8.45
